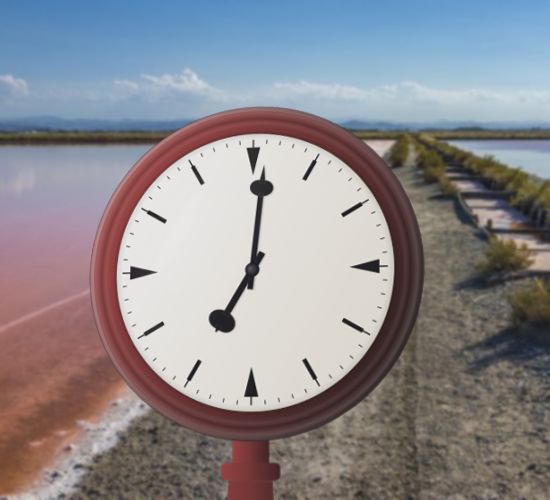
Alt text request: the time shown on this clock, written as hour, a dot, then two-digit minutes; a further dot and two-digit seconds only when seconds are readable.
7.01
